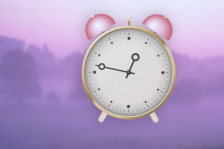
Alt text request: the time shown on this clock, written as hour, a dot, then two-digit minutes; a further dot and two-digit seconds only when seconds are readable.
12.47
